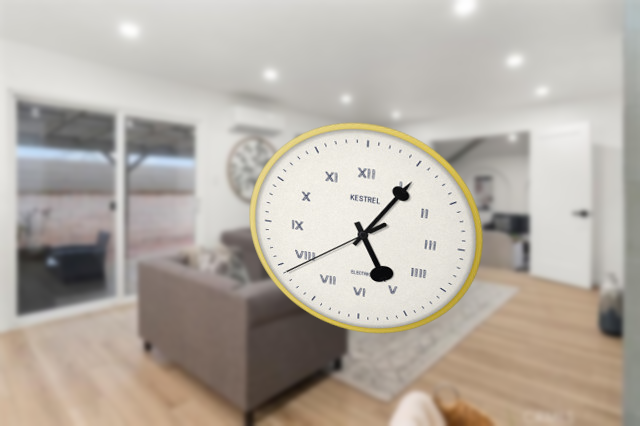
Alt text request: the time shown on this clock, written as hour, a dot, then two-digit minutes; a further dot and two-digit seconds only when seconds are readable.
5.05.39
